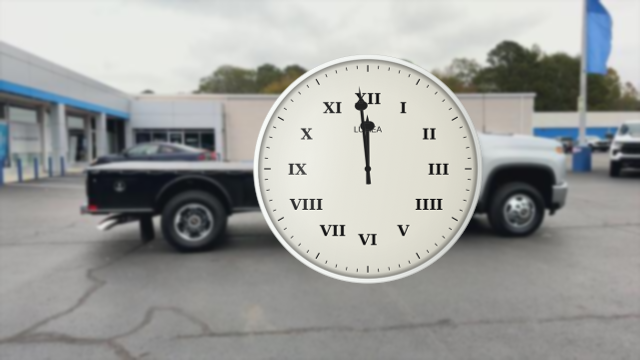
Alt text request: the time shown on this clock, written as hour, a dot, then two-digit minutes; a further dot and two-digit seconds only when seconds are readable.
11.59
